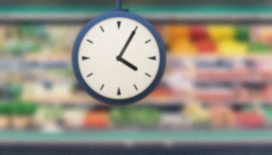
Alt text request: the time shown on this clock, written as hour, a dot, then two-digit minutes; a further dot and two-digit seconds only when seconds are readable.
4.05
